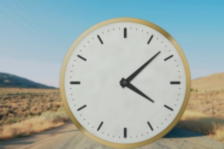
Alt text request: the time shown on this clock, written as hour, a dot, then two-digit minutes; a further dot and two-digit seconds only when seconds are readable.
4.08
